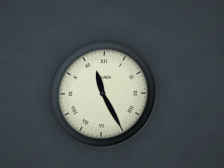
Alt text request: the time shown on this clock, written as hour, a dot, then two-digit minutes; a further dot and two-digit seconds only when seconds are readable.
11.25
